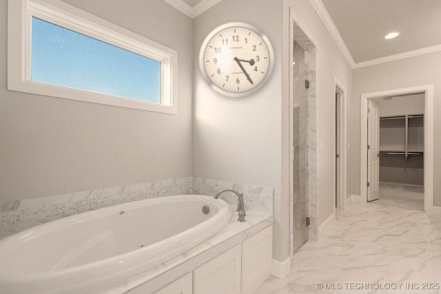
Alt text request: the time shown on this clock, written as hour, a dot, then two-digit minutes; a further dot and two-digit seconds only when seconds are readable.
3.25
